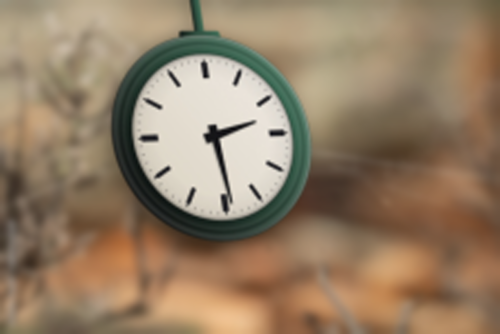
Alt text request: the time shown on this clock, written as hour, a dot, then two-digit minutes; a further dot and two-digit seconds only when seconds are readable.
2.29
